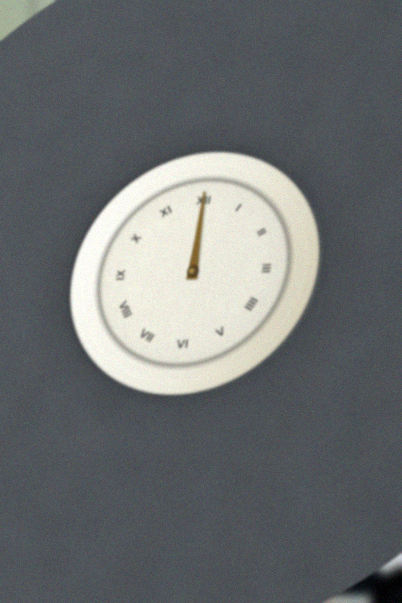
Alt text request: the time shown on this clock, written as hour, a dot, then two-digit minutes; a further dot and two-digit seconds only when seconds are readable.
12.00
